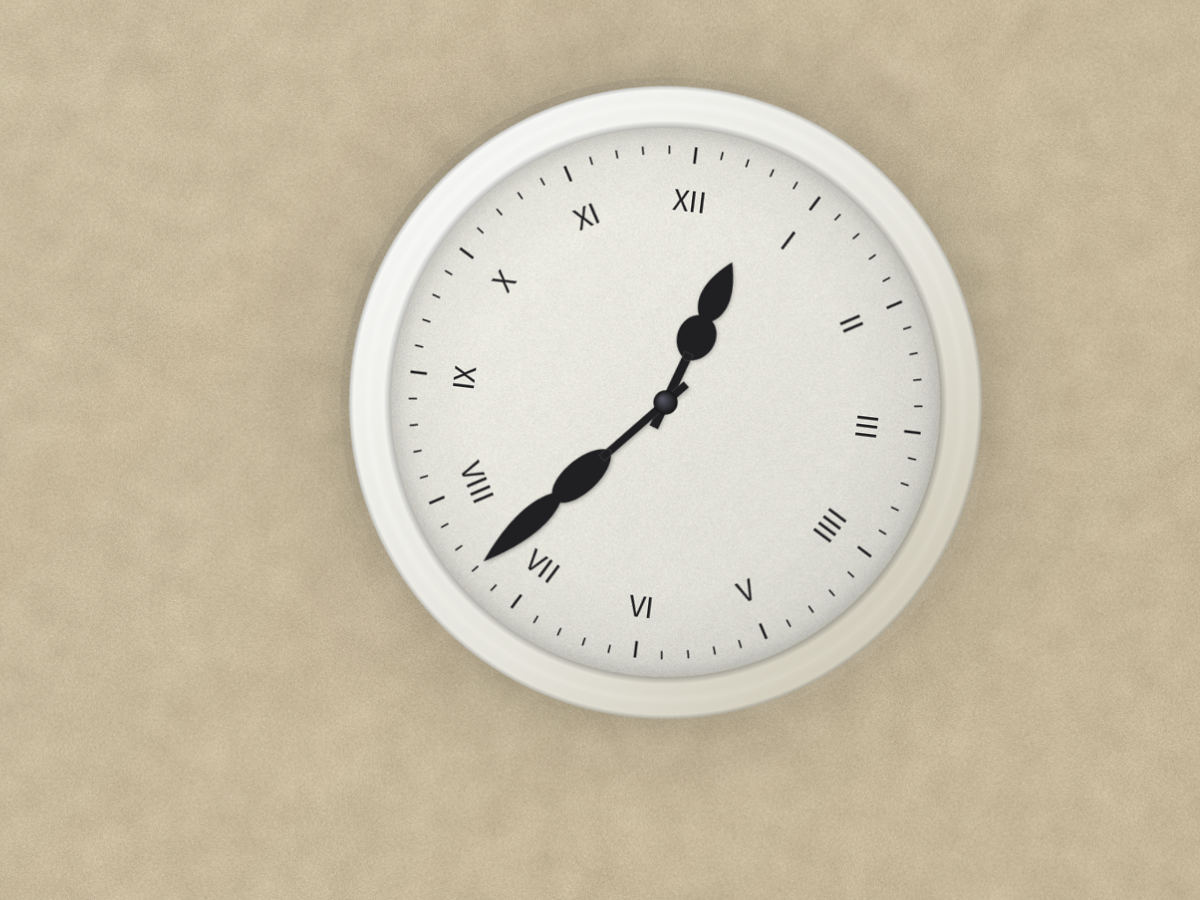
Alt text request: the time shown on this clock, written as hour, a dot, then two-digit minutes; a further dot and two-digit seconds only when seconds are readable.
12.37
